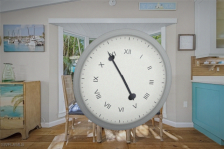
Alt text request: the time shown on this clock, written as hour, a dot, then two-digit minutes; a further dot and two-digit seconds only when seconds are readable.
4.54
